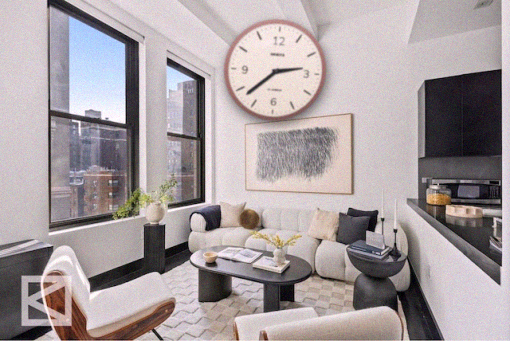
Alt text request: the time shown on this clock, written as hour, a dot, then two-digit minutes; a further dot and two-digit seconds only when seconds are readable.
2.38
